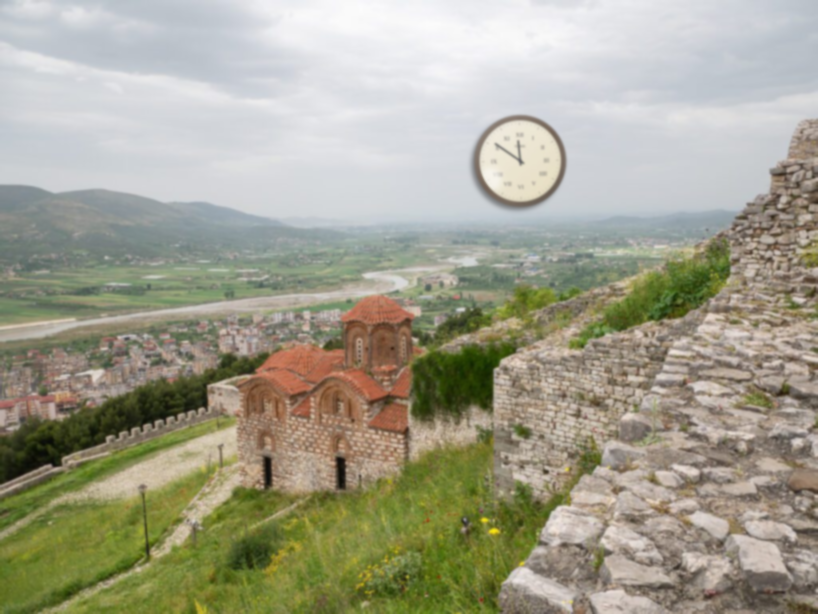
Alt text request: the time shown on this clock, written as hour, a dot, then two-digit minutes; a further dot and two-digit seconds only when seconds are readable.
11.51
